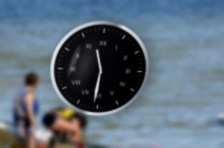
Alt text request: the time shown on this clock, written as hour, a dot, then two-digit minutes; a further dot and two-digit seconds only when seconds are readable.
11.31
